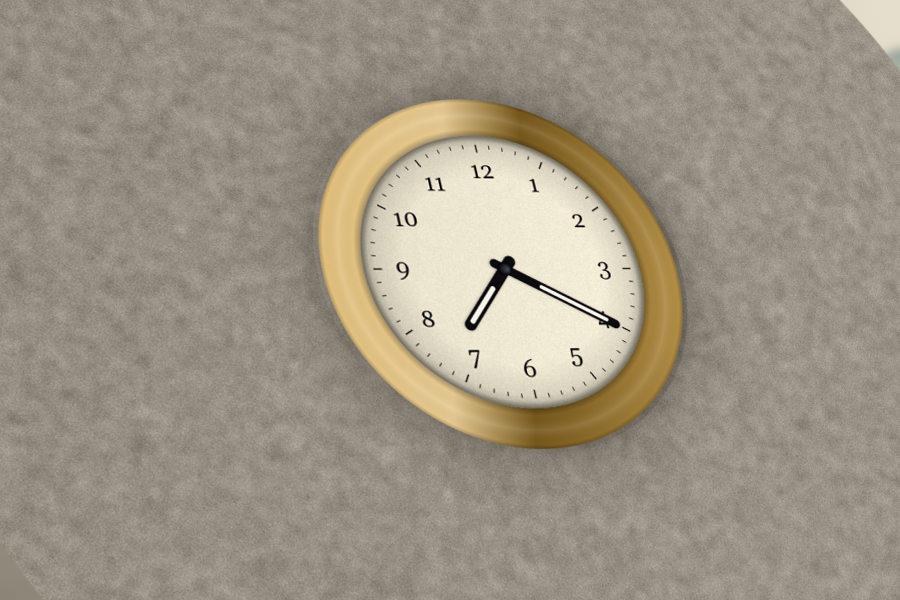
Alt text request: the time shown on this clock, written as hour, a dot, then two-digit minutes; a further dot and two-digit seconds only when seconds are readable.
7.20
